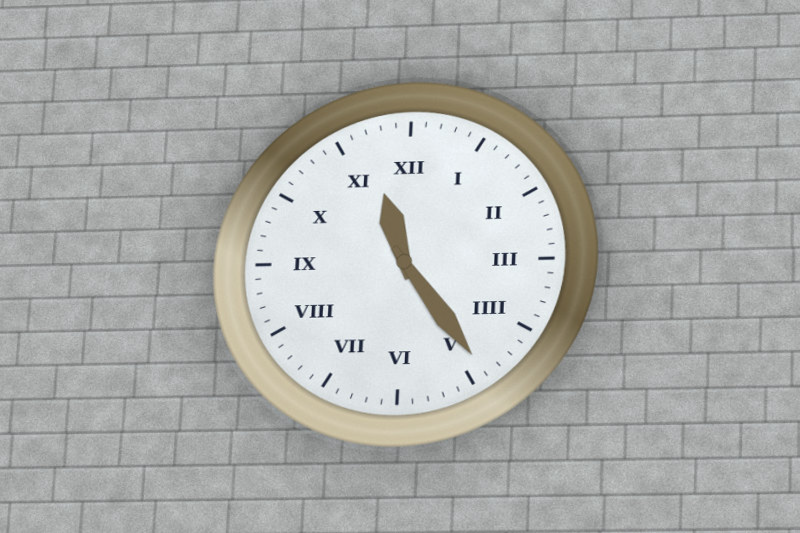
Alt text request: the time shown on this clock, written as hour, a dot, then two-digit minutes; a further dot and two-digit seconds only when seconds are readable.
11.24
